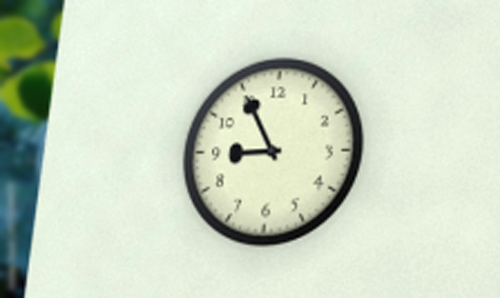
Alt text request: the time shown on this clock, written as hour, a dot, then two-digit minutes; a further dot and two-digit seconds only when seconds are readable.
8.55
